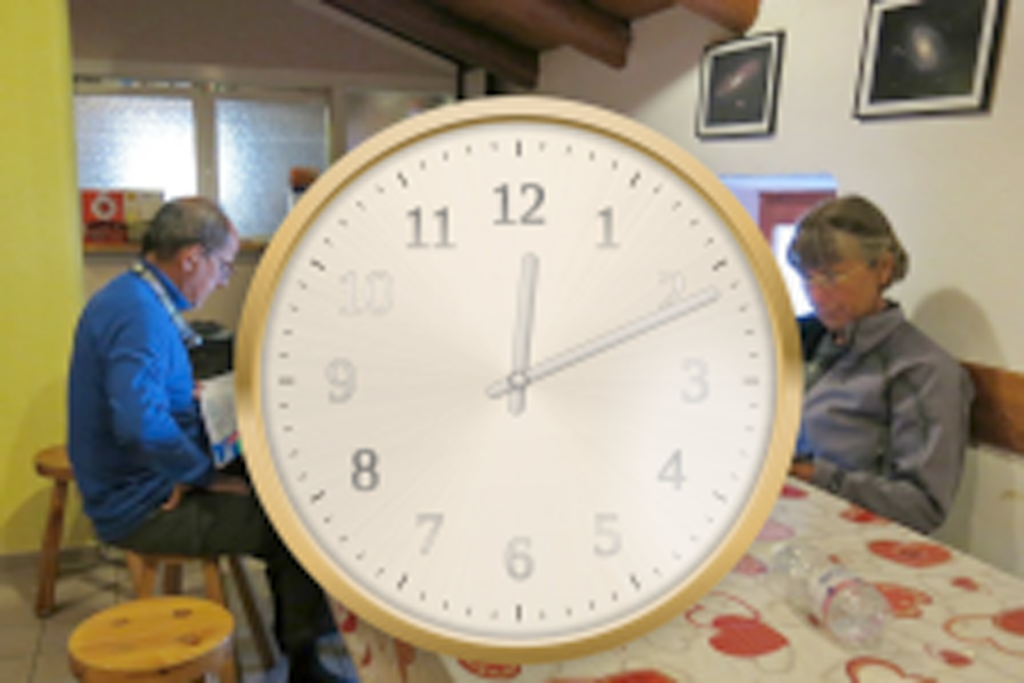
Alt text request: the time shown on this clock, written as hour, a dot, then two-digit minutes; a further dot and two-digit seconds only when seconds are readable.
12.11
